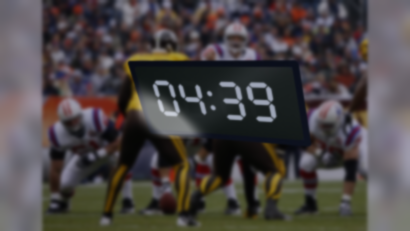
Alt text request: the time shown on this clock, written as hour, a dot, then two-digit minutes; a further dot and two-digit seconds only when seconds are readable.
4.39
